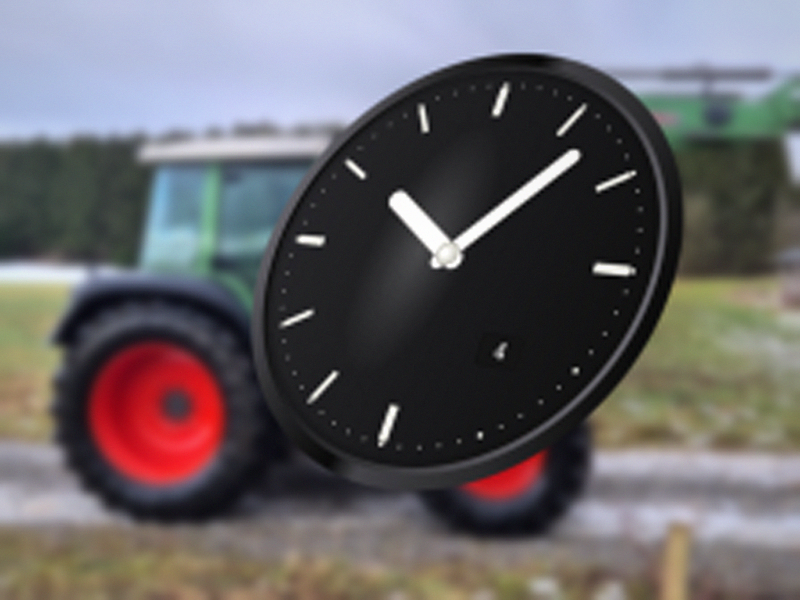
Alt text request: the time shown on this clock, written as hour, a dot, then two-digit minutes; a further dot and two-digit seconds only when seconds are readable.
10.07
